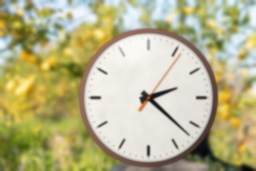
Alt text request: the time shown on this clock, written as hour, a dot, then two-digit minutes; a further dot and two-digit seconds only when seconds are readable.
2.22.06
